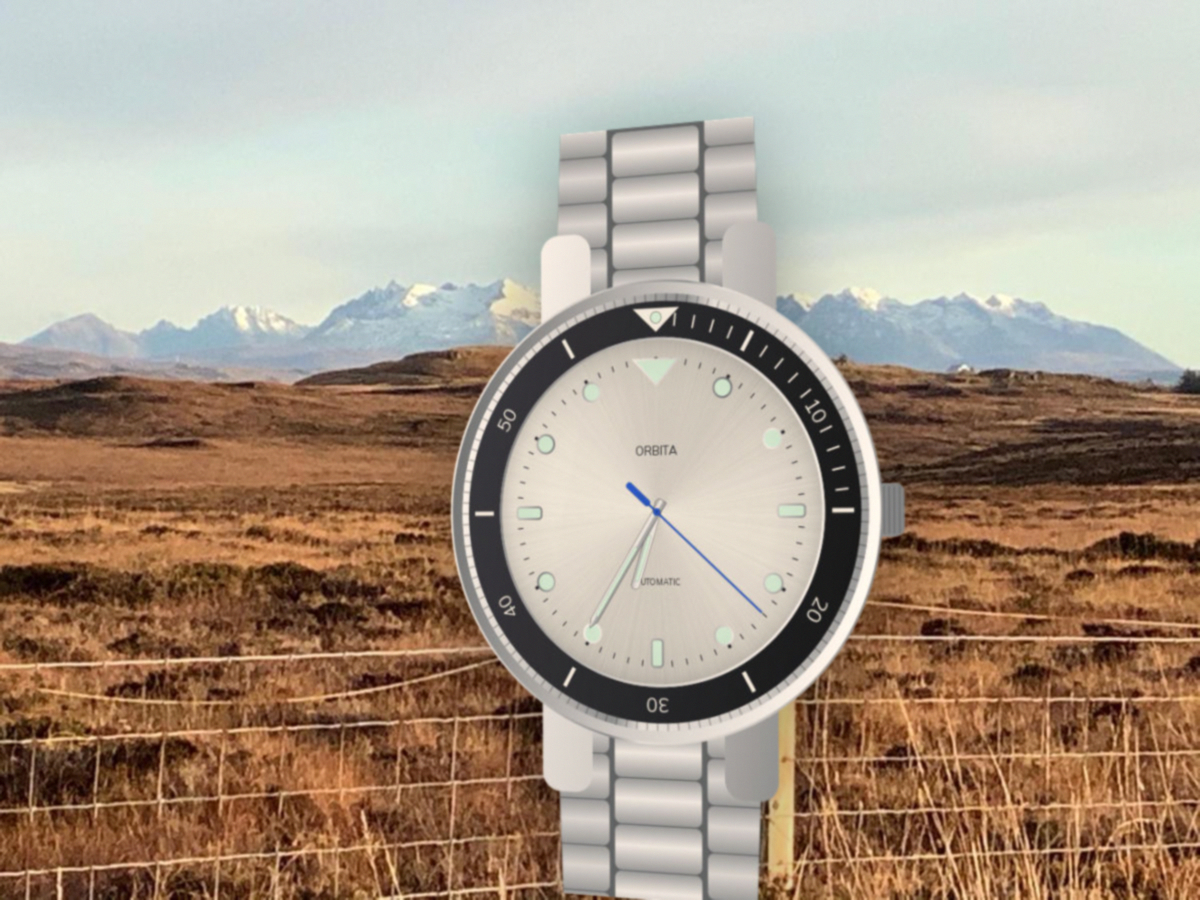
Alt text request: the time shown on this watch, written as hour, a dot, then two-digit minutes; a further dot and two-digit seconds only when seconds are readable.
6.35.22
